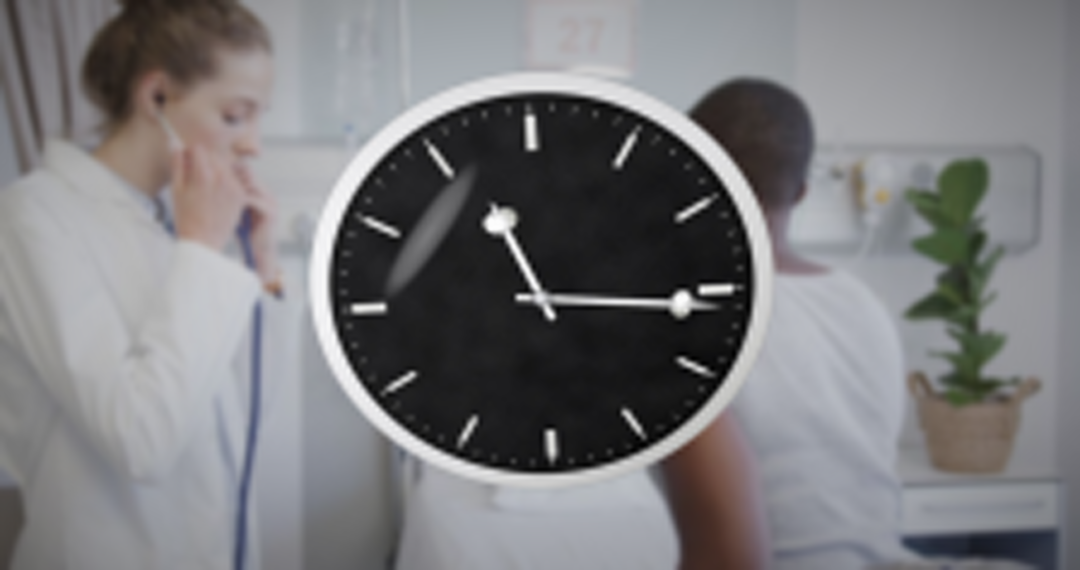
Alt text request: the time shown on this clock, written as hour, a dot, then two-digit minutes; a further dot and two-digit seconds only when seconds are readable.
11.16
